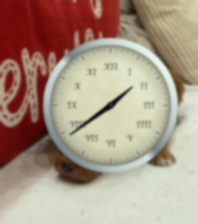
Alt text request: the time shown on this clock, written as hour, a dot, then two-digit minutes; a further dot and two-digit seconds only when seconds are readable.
1.39
